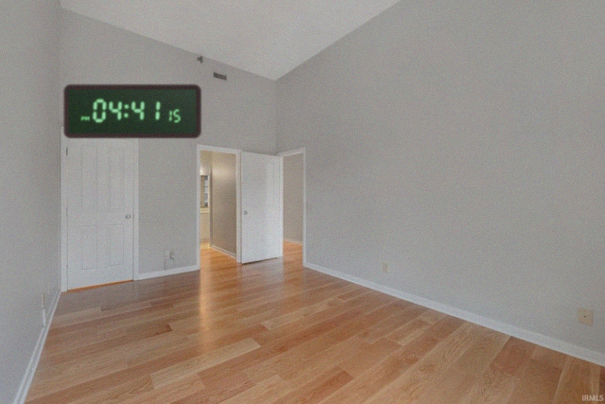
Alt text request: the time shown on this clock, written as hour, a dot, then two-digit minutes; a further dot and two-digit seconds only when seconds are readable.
4.41.15
